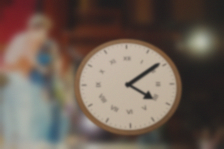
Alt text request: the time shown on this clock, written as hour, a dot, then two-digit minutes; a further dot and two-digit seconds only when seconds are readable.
4.09
